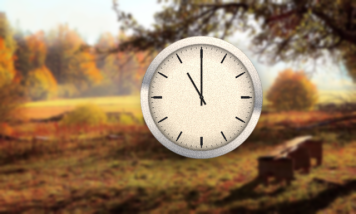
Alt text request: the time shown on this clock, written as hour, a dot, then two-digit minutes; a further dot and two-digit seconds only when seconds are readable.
11.00
